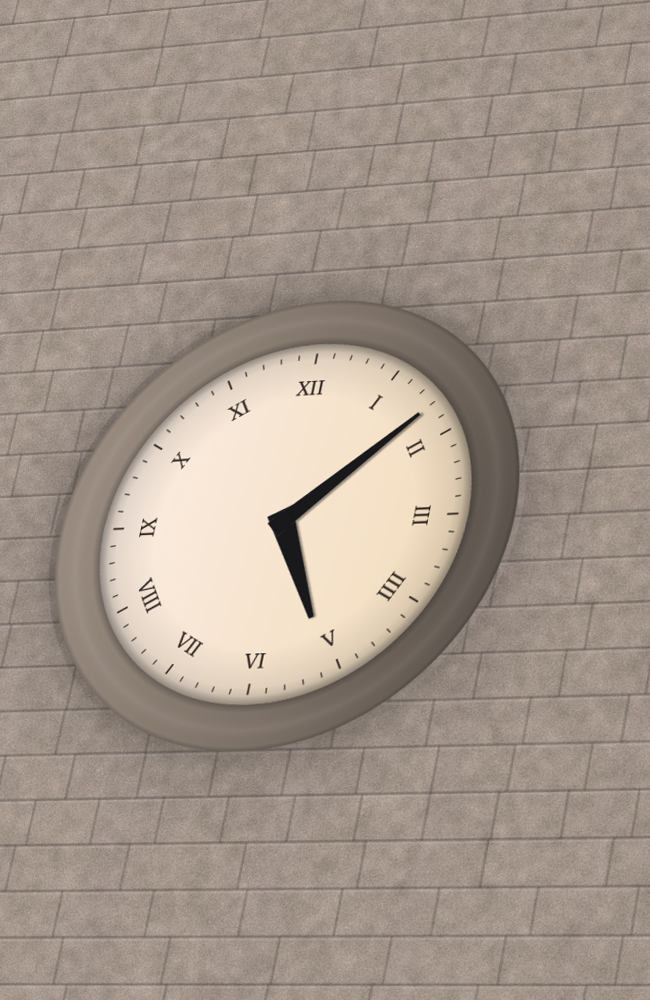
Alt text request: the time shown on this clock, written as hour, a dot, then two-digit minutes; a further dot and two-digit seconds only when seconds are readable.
5.08
